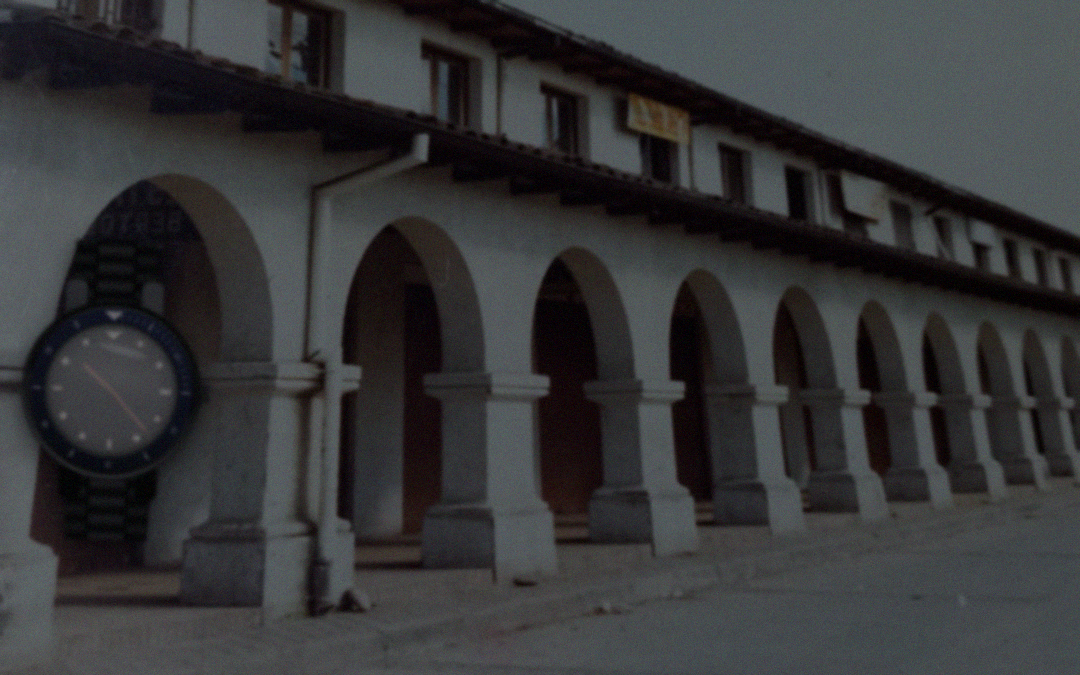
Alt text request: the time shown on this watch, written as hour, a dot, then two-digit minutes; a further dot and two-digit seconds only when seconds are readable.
10.23
